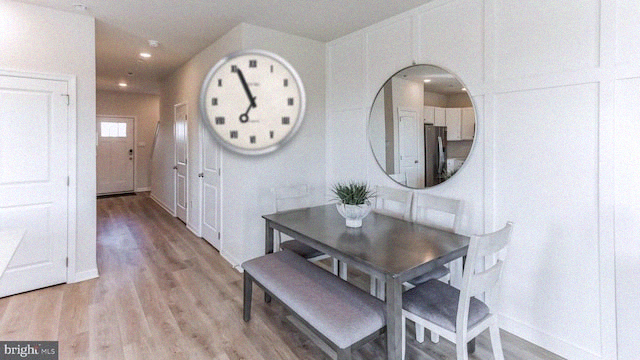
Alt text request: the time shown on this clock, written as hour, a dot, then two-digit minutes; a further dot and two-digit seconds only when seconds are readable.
6.56
